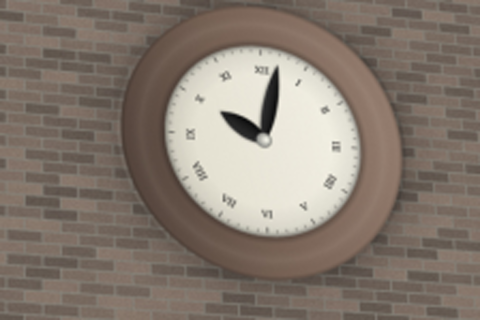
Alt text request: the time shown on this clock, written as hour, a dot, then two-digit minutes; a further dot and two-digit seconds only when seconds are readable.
10.02
